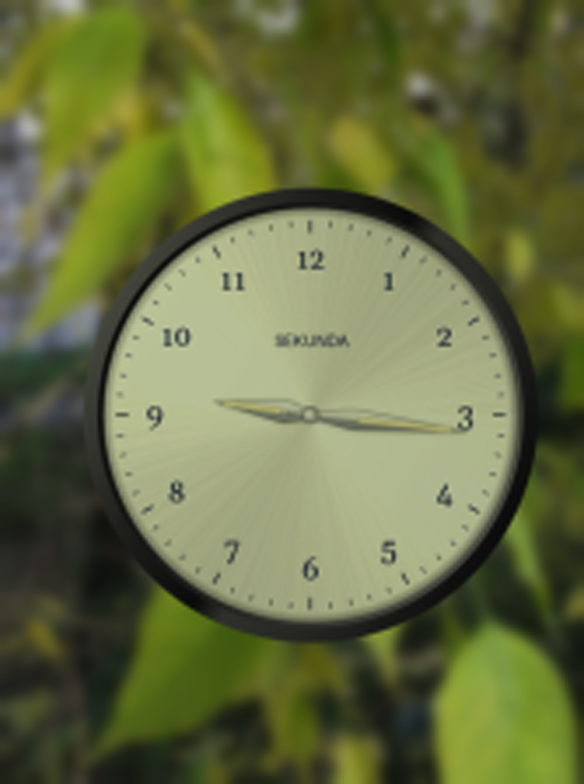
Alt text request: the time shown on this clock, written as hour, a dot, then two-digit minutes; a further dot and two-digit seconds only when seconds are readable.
9.16
